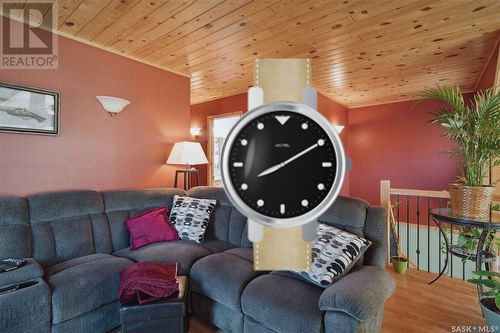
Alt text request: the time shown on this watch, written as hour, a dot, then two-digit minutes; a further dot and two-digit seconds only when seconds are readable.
8.10
